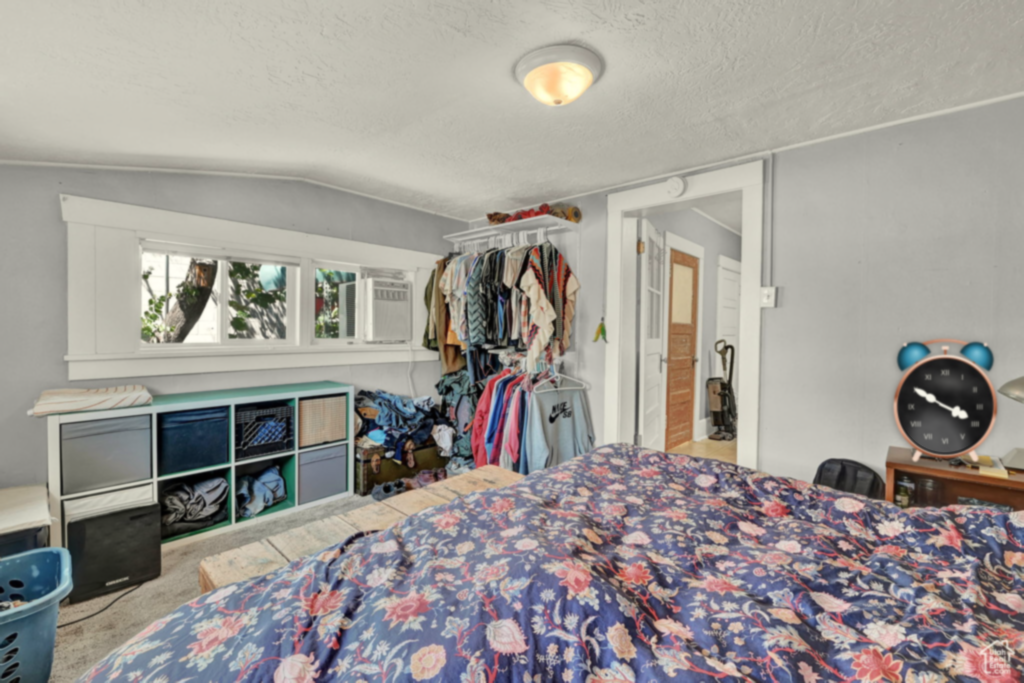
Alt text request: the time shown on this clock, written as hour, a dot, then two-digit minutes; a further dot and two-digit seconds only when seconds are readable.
3.50
